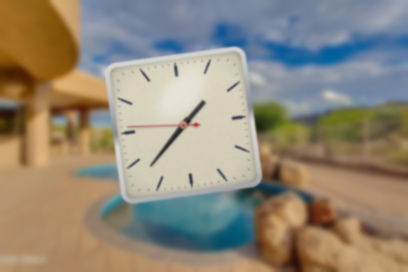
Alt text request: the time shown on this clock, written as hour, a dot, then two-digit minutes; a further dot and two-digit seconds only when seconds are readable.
1.37.46
